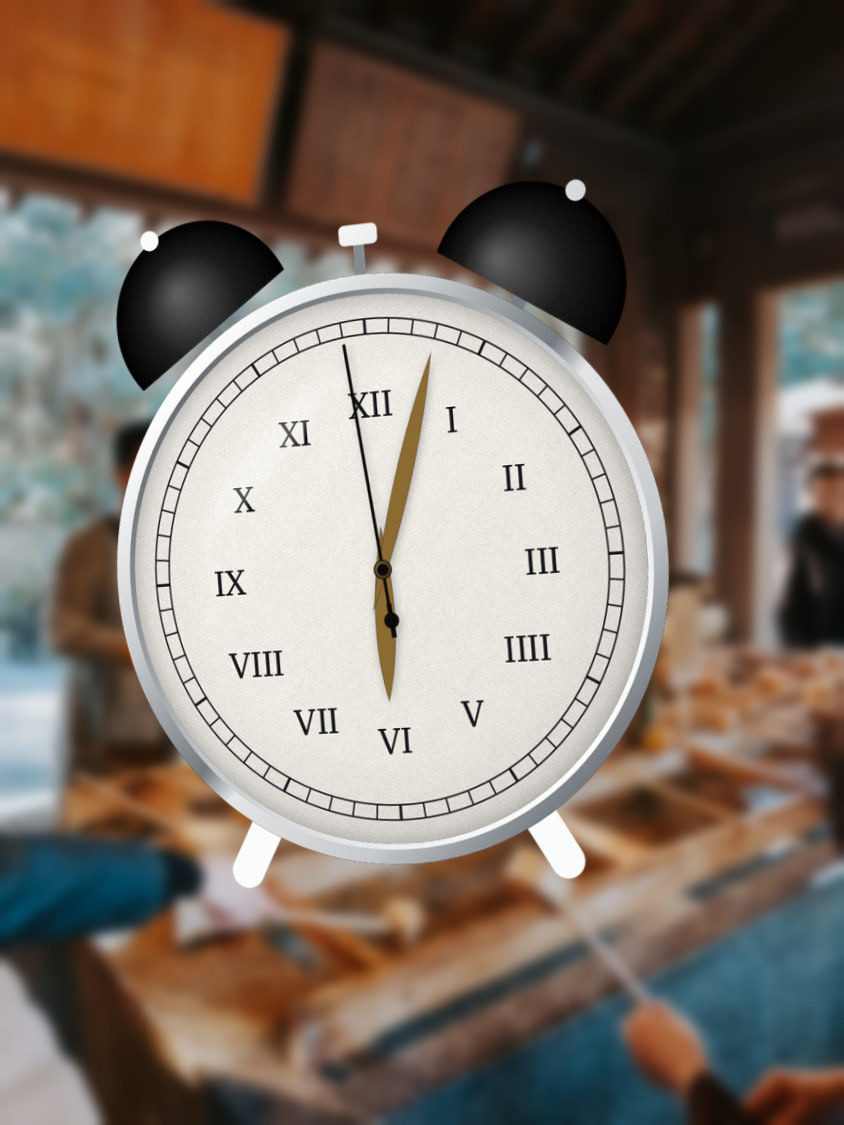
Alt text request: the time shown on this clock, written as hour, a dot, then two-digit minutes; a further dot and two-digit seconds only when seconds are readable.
6.02.59
